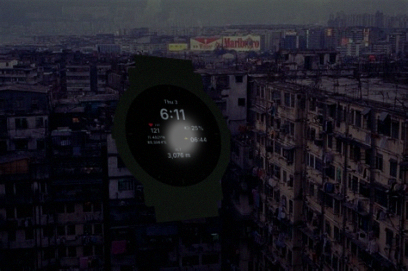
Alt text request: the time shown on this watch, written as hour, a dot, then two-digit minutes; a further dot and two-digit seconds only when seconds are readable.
6.11
